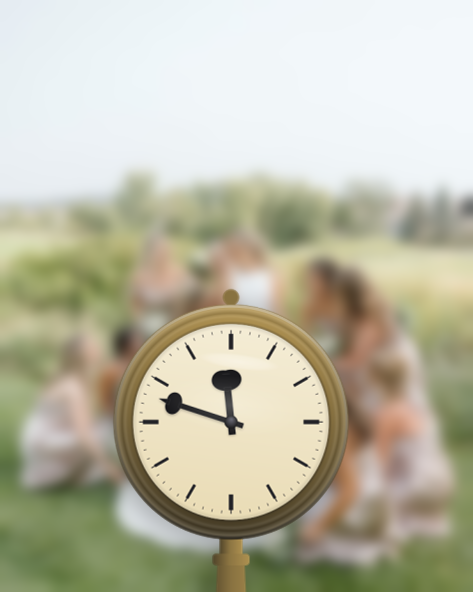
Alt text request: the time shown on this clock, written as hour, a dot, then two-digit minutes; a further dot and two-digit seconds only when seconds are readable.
11.48
